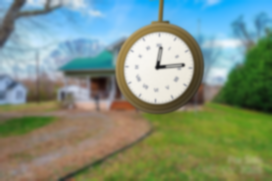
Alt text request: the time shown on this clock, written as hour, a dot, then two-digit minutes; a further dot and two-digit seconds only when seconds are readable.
12.14
